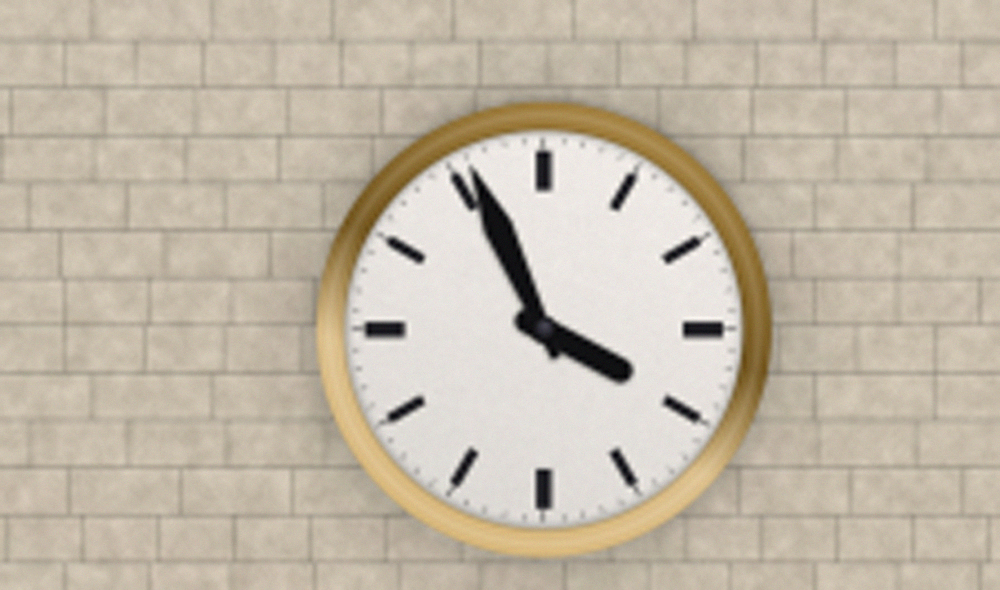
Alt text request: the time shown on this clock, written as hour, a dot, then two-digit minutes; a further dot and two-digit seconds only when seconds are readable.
3.56
